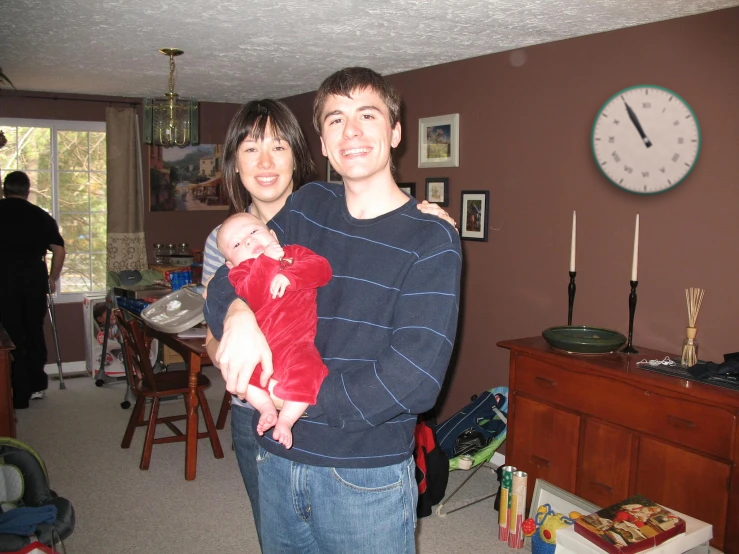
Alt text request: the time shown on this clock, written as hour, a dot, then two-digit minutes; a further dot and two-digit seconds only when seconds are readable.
10.55
